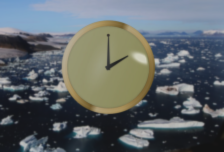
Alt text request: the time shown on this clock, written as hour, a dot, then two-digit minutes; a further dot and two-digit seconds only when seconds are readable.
2.00
